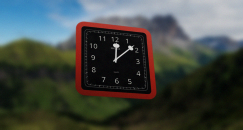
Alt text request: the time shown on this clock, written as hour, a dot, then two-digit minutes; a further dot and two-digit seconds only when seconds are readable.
12.08
